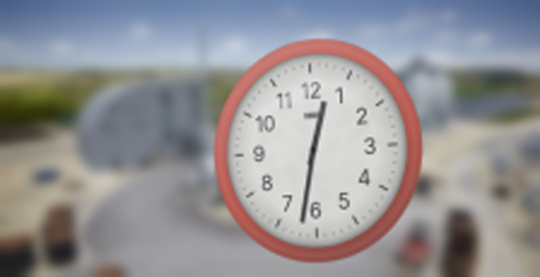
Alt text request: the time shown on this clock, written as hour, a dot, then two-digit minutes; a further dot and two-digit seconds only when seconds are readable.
12.32
